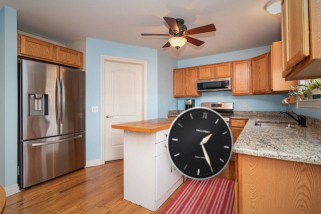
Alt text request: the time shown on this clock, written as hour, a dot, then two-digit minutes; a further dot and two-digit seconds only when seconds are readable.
1.25
